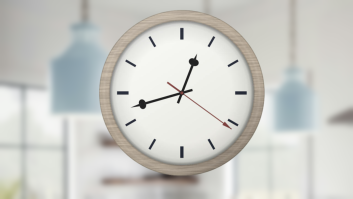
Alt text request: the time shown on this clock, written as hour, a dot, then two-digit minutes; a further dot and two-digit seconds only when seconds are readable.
12.42.21
